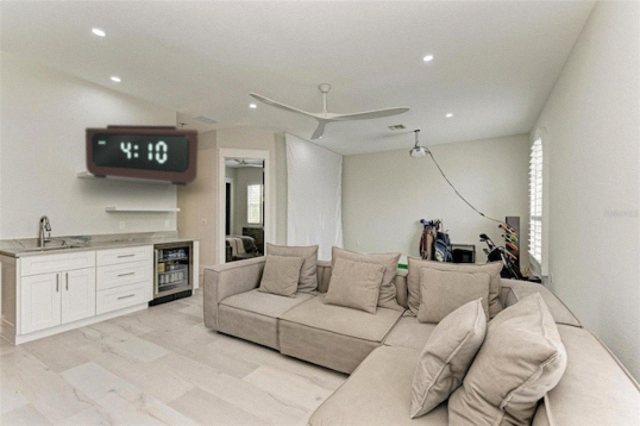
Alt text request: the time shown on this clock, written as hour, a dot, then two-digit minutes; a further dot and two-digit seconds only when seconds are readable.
4.10
